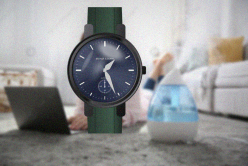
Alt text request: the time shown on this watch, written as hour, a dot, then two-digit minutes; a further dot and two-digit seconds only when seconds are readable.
1.26
